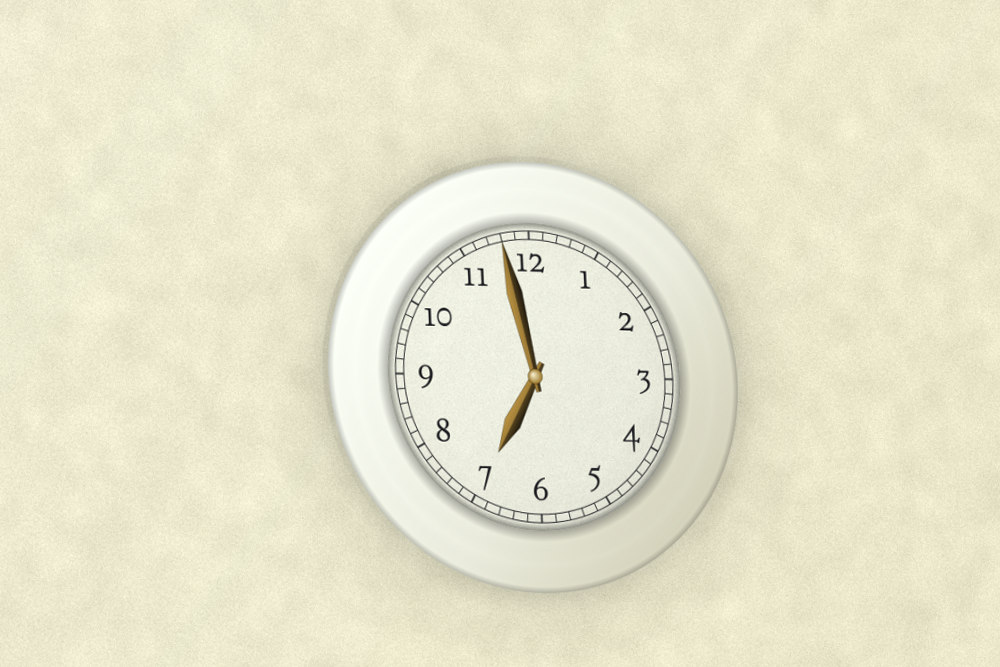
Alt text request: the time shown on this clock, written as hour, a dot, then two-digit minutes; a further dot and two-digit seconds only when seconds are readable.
6.58
